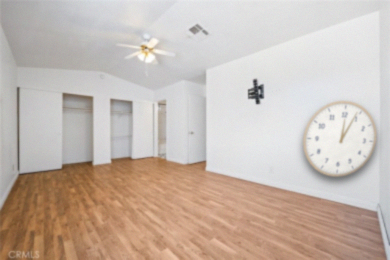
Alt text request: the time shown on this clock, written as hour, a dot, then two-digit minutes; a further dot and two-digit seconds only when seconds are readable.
12.04
